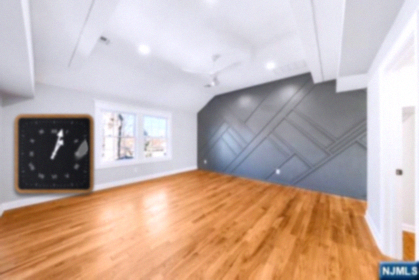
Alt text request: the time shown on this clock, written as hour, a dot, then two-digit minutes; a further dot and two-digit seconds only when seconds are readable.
1.03
